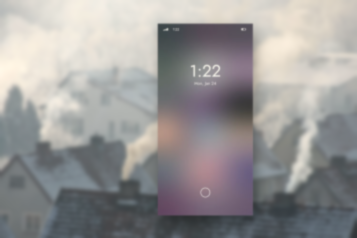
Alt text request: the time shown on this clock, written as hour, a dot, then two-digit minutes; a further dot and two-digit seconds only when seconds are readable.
1.22
